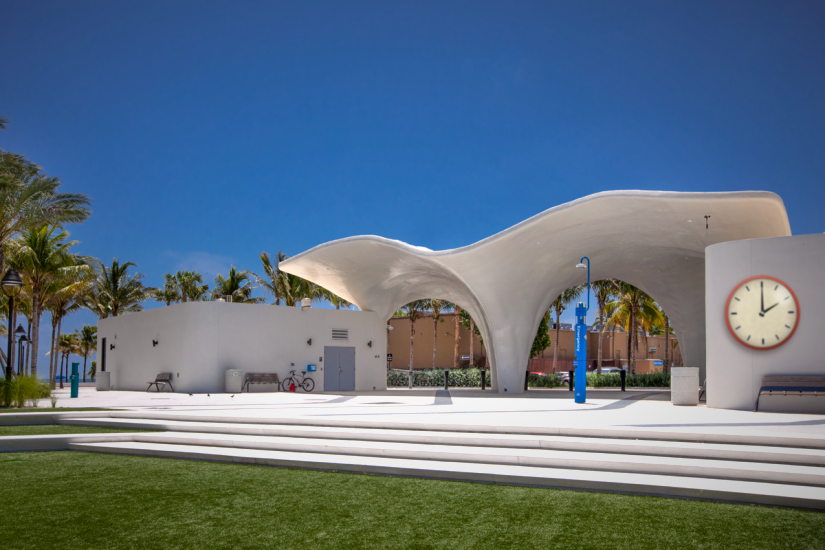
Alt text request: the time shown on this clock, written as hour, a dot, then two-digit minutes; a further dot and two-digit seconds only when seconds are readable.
2.00
